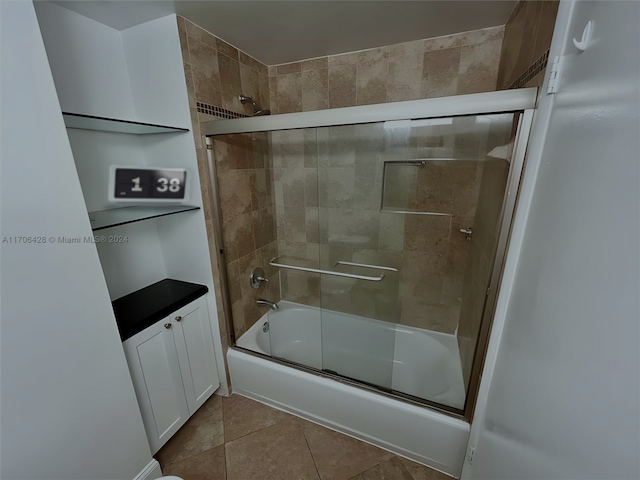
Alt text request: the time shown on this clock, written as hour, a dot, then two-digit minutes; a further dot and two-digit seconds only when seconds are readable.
1.38
